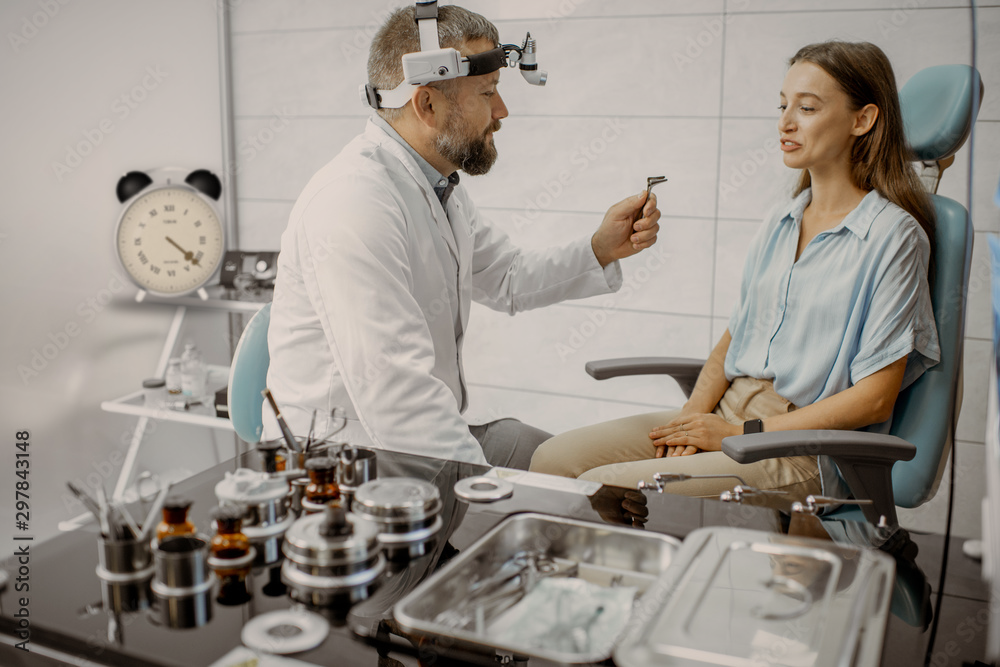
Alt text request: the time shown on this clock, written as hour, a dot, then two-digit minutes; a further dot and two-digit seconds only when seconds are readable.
4.22
